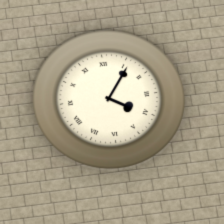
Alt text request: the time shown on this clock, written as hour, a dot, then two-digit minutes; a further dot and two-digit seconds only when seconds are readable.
4.06
